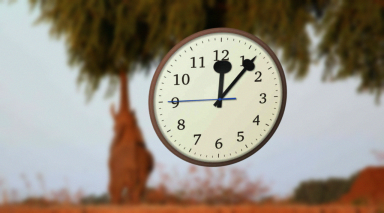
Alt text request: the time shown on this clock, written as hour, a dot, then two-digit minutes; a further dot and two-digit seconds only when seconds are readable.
12.06.45
